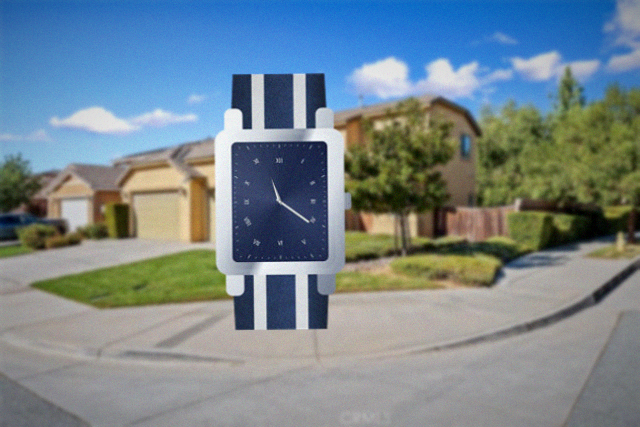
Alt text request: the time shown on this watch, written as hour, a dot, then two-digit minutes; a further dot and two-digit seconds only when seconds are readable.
11.21
